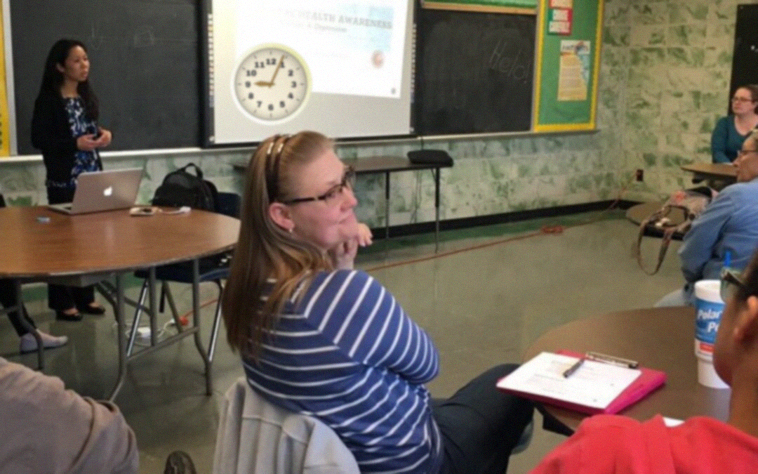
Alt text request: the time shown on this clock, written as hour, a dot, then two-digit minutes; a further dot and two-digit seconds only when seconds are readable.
9.04
